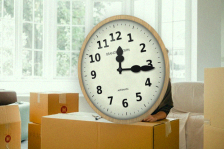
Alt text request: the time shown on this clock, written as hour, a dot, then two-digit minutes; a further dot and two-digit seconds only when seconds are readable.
12.16
